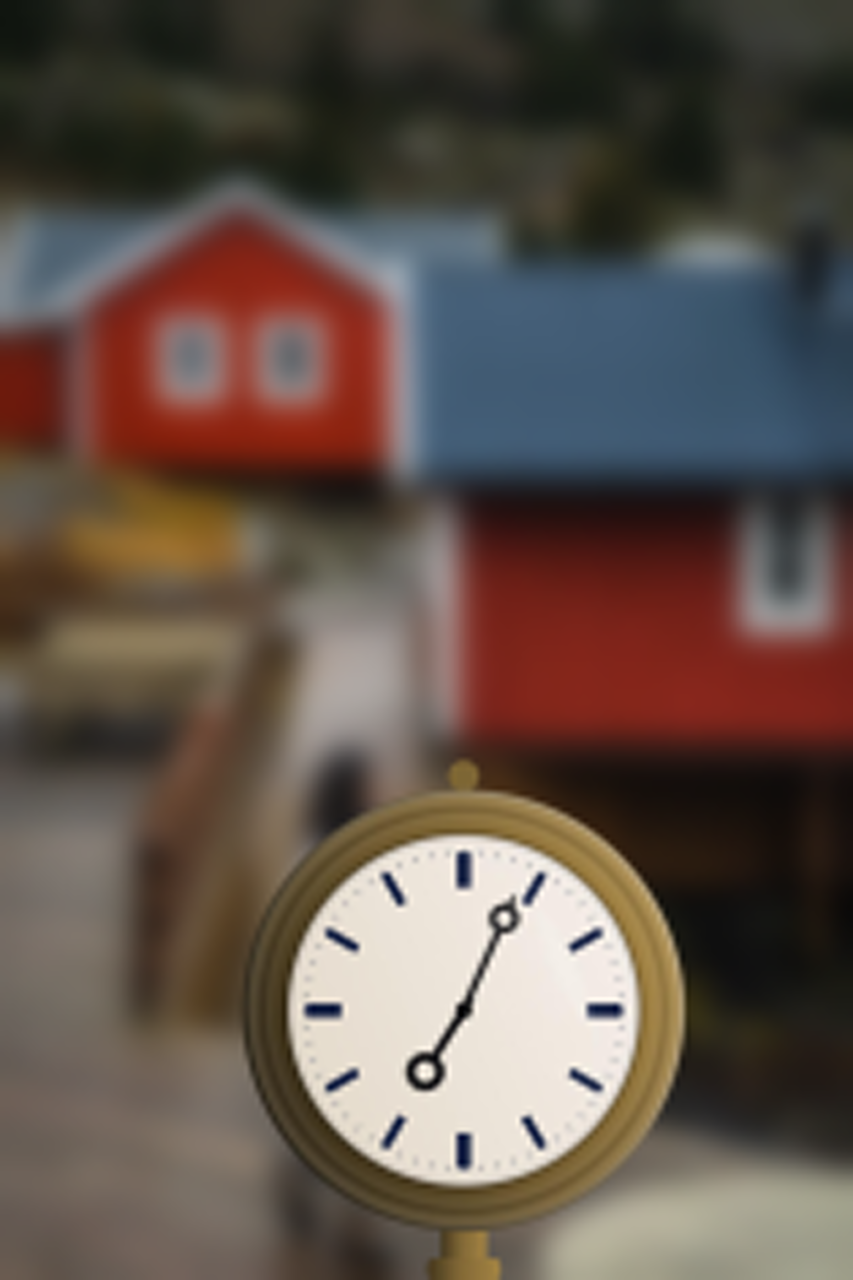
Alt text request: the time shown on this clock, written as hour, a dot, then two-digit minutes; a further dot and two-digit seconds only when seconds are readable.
7.04
